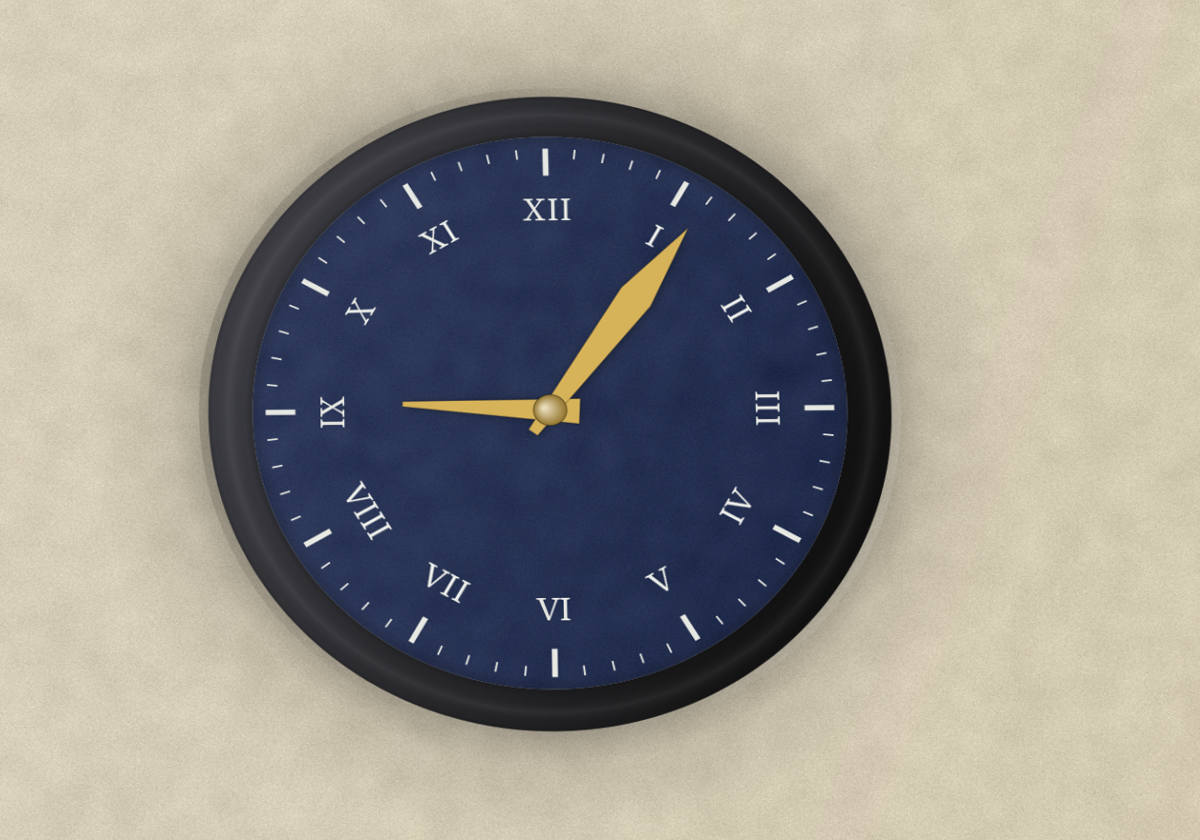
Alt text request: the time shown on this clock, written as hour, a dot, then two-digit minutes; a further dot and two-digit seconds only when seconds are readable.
9.06
